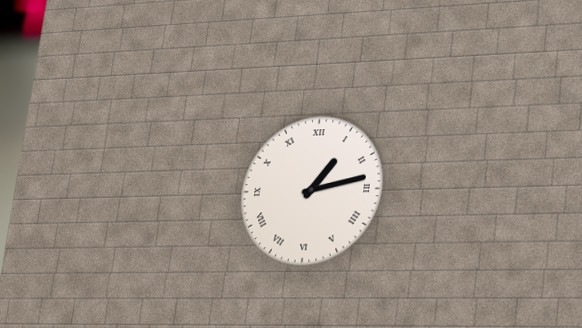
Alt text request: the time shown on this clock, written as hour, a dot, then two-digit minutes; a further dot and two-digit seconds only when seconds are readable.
1.13
